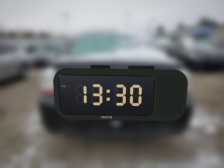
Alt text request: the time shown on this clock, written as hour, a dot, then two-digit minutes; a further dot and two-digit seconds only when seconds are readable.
13.30
